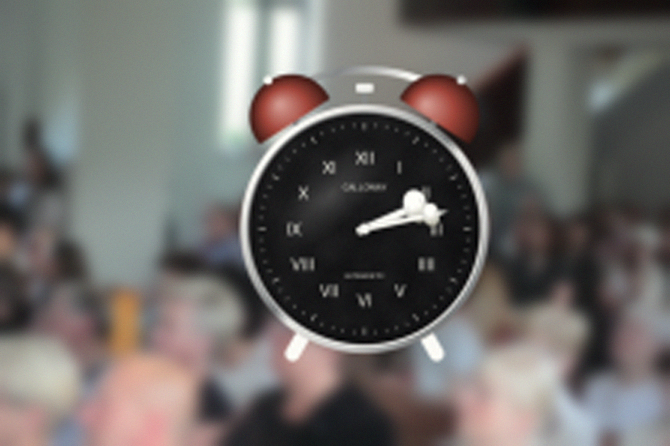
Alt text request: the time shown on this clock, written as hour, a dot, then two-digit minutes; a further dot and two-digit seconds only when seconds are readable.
2.13
